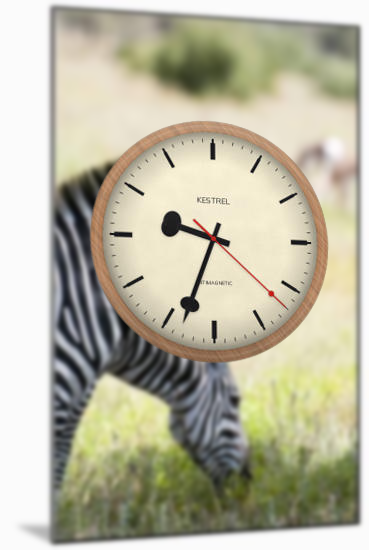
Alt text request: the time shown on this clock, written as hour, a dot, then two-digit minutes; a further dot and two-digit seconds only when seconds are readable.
9.33.22
